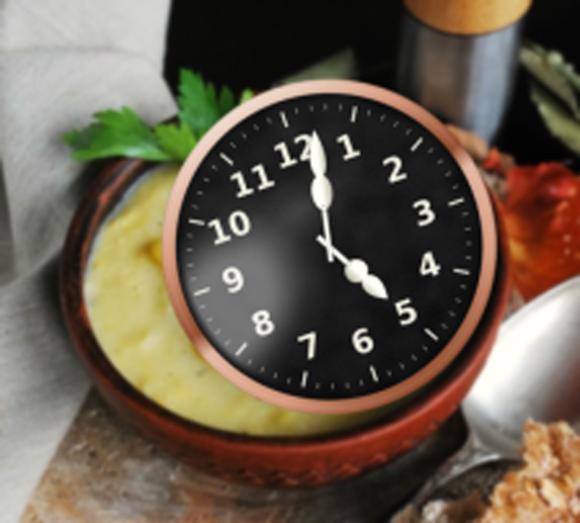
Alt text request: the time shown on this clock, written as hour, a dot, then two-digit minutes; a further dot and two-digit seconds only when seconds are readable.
5.02
